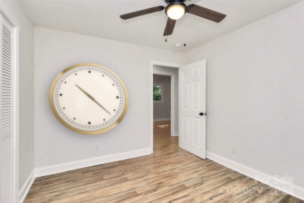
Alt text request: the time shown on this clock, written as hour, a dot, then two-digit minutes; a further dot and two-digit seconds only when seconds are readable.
10.22
